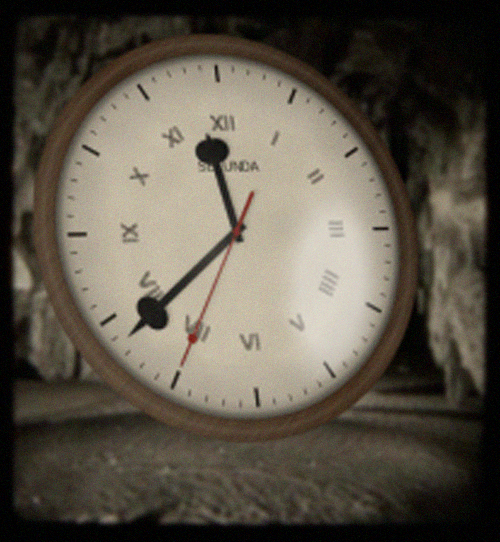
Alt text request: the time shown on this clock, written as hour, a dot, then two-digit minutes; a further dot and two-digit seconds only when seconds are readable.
11.38.35
